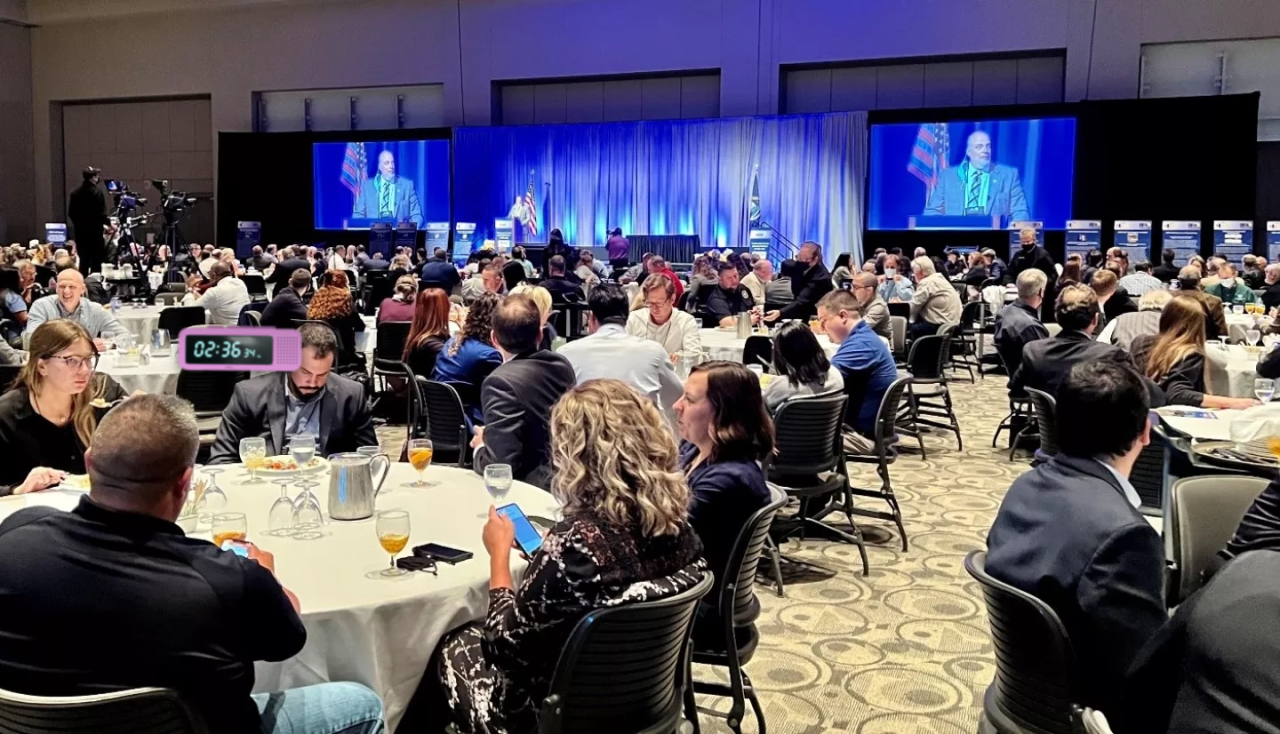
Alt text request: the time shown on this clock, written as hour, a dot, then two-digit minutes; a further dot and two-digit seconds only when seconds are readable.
2.36
